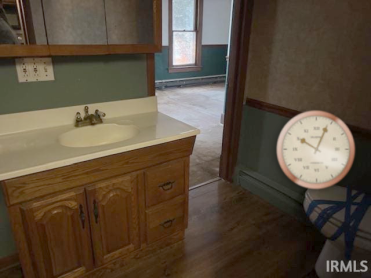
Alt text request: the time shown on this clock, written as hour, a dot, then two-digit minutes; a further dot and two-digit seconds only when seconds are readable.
10.04
